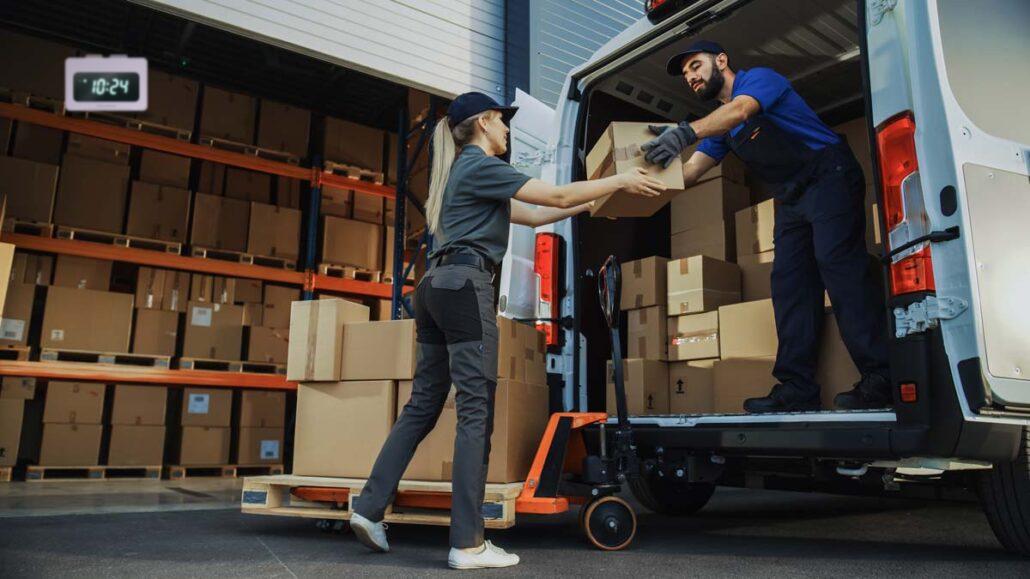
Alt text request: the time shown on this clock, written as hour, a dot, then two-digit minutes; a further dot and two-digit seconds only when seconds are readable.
10.24
